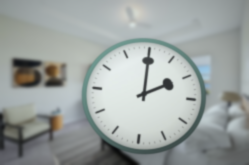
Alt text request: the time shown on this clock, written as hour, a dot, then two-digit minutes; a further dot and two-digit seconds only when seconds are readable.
2.00
